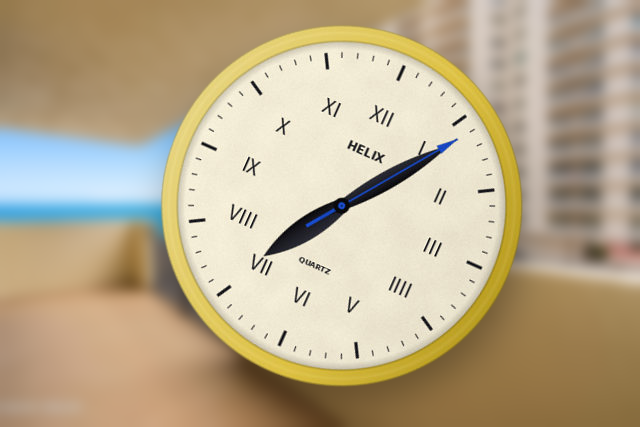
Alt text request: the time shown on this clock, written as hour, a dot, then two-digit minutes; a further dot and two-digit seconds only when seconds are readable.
7.06.06
